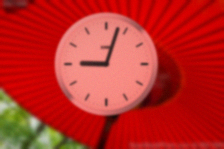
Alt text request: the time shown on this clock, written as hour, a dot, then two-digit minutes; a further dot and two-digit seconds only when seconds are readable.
9.03
